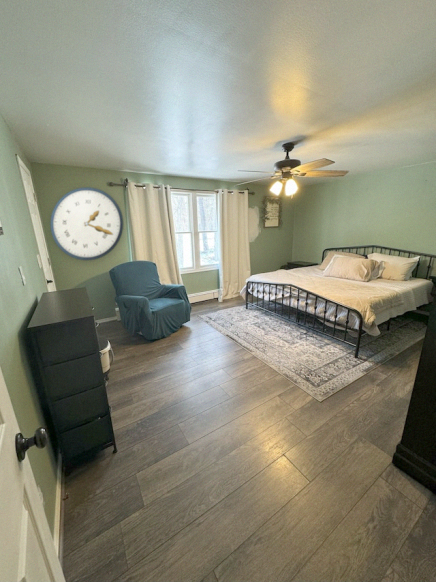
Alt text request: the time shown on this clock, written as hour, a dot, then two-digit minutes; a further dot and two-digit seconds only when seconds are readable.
1.18
